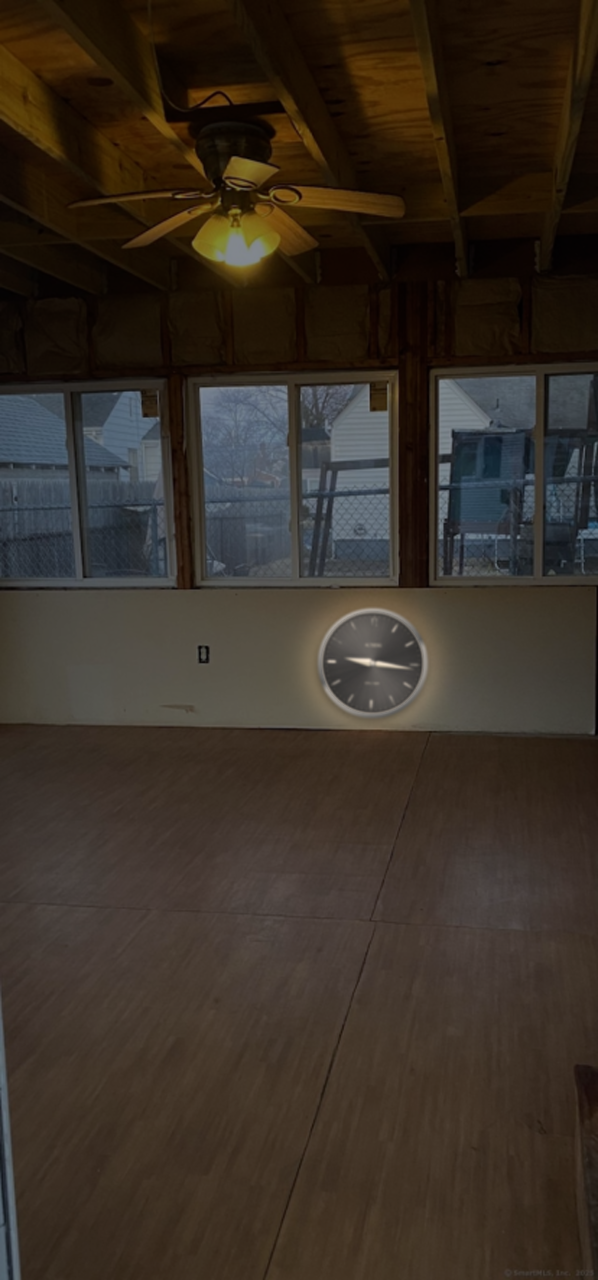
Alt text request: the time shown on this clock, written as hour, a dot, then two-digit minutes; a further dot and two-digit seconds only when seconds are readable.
9.16
